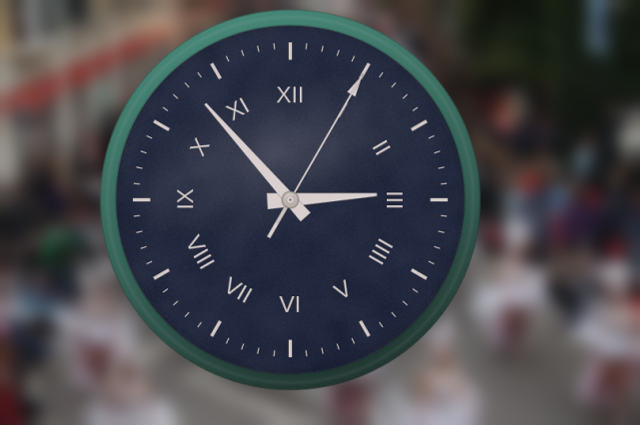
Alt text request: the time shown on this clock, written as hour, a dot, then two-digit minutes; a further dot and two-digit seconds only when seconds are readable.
2.53.05
